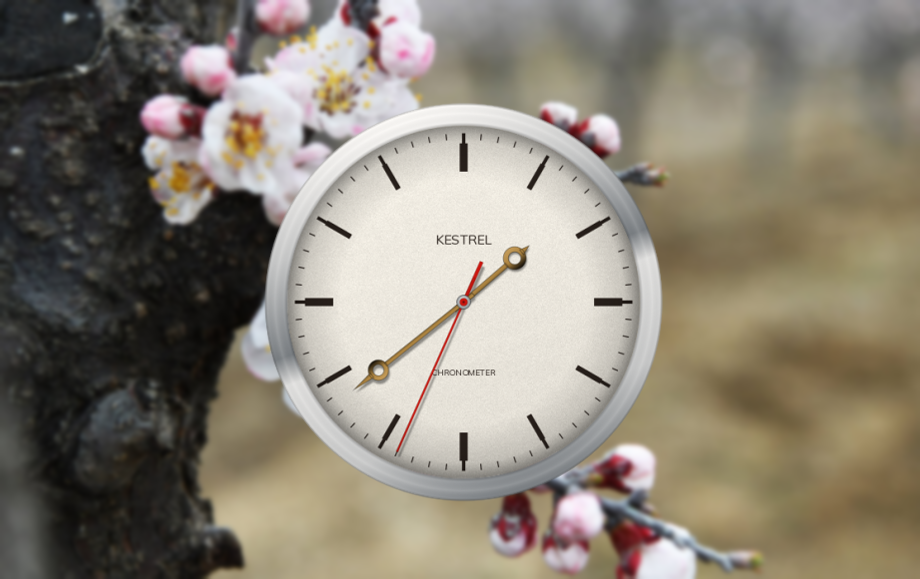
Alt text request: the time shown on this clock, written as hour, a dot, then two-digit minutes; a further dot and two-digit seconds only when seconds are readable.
1.38.34
